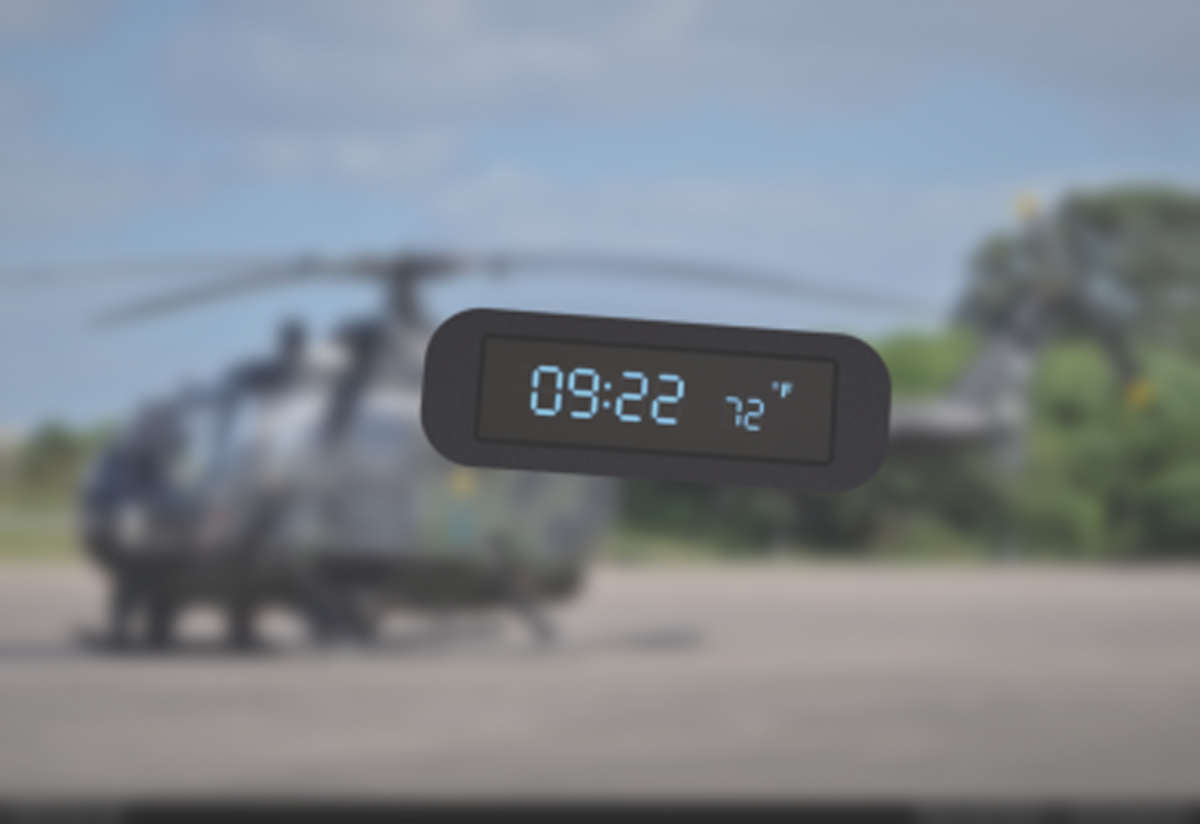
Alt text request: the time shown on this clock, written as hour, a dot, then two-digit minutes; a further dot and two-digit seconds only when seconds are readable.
9.22
